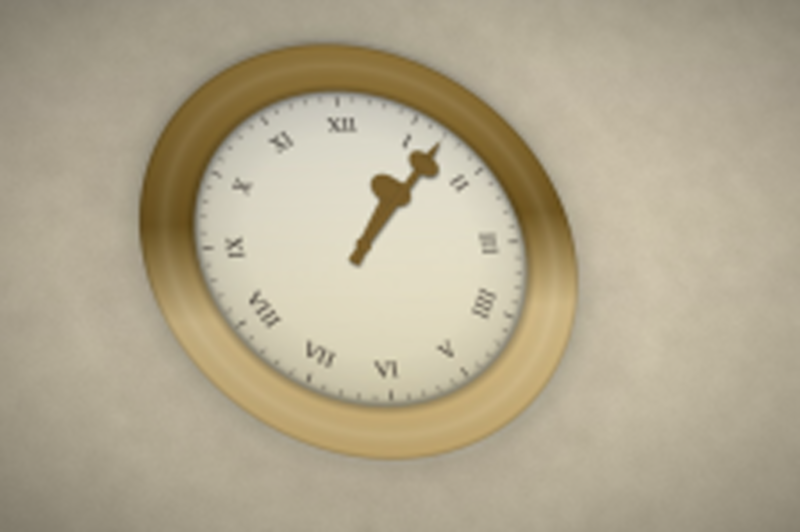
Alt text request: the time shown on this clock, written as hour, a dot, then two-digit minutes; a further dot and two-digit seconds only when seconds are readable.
1.07
